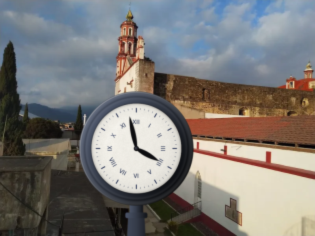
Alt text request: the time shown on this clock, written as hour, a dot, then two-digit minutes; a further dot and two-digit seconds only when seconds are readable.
3.58
